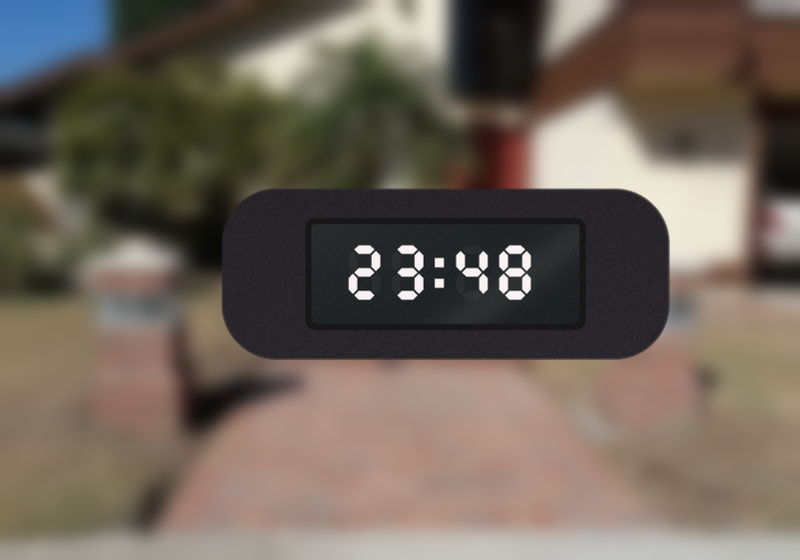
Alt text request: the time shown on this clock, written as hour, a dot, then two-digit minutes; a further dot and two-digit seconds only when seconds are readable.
23.48
